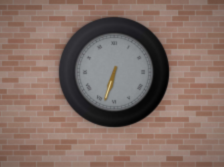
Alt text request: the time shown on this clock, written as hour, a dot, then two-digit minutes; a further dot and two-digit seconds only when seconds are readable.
6.33
